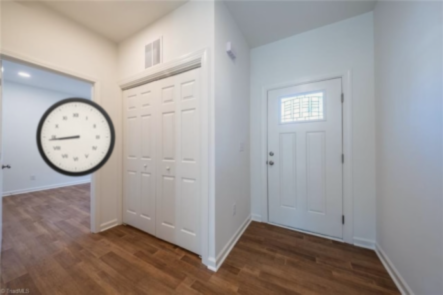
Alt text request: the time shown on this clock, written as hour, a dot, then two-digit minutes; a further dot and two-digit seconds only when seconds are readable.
8.44
